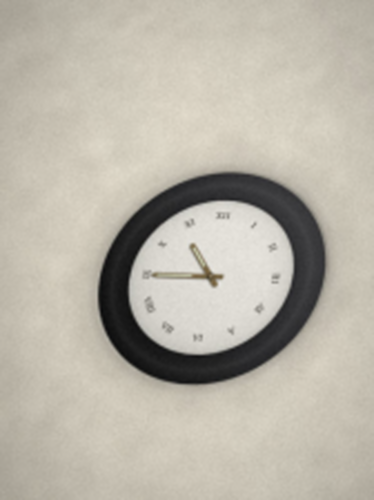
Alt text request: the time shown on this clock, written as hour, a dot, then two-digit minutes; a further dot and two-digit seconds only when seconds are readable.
10.45
